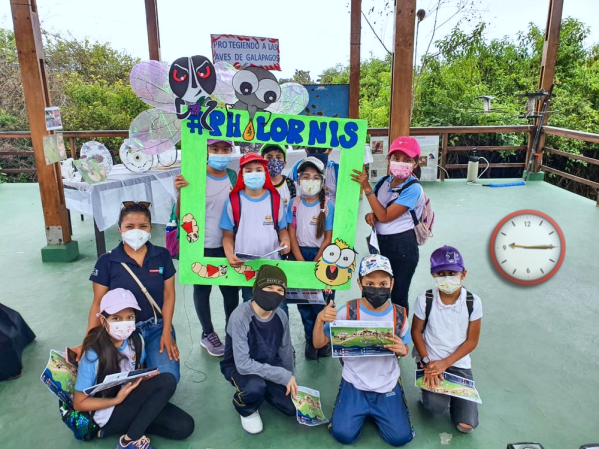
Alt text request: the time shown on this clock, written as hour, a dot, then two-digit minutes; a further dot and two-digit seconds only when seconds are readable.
9.15
